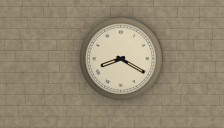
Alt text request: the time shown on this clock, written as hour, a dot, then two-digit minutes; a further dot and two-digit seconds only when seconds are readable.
8.20
